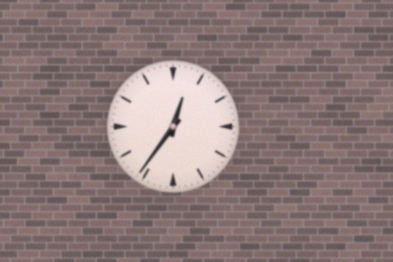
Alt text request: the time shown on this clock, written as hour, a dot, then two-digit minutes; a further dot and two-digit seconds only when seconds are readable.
12.36
